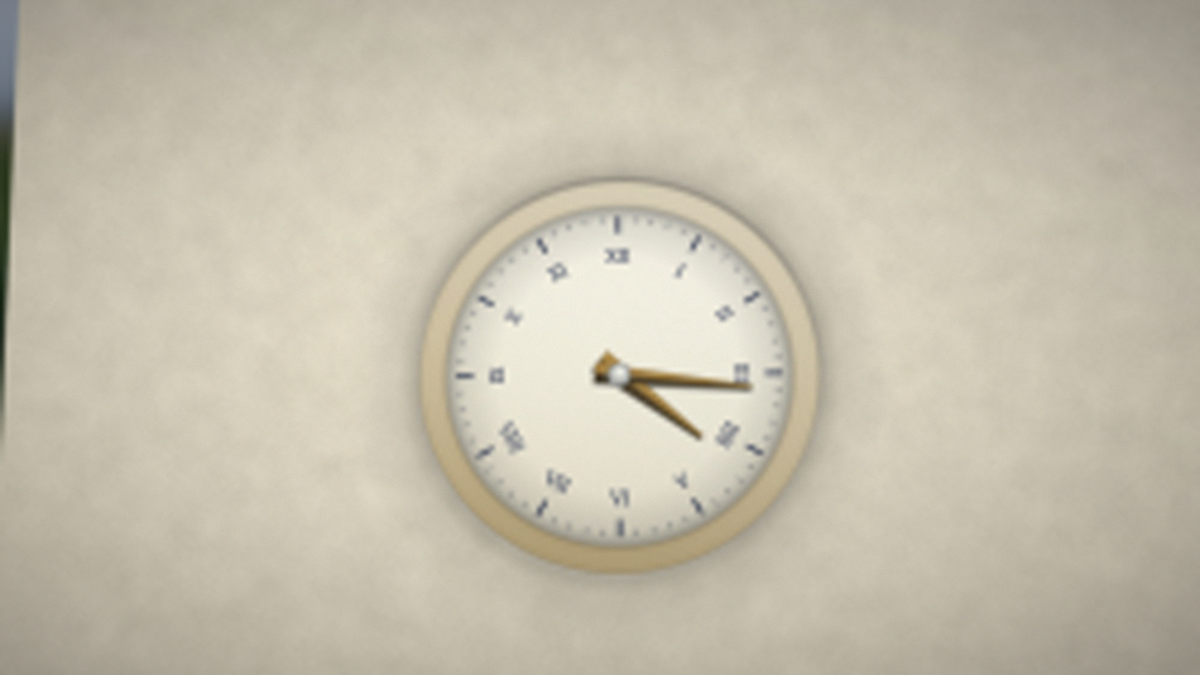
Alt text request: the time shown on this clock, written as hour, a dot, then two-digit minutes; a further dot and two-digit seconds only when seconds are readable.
4.16
